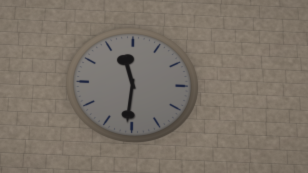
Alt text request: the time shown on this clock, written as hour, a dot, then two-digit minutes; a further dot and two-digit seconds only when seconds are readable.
11.31
